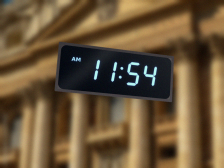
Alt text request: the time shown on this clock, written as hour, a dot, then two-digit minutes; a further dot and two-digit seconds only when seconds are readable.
11.54
